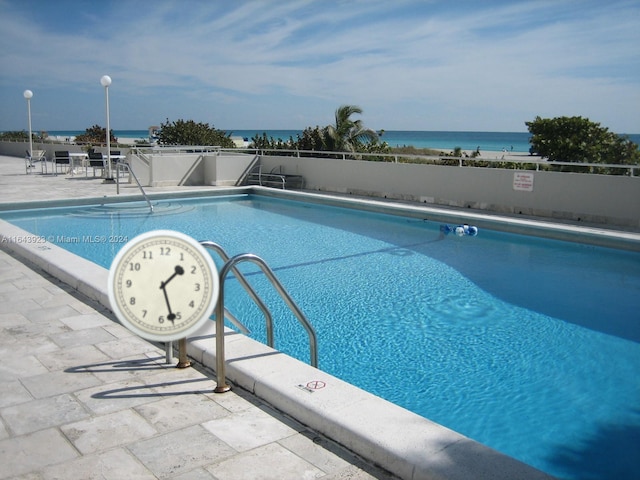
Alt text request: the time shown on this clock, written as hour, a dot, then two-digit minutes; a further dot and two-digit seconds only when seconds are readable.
1.27
